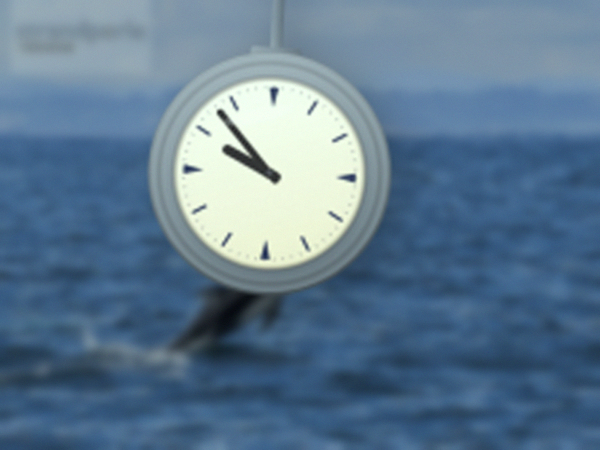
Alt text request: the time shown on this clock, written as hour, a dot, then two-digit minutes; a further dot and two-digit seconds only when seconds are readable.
9.53
